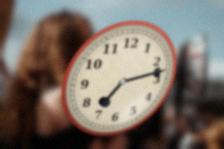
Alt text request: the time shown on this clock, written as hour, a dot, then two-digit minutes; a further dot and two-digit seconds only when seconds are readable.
7.13
